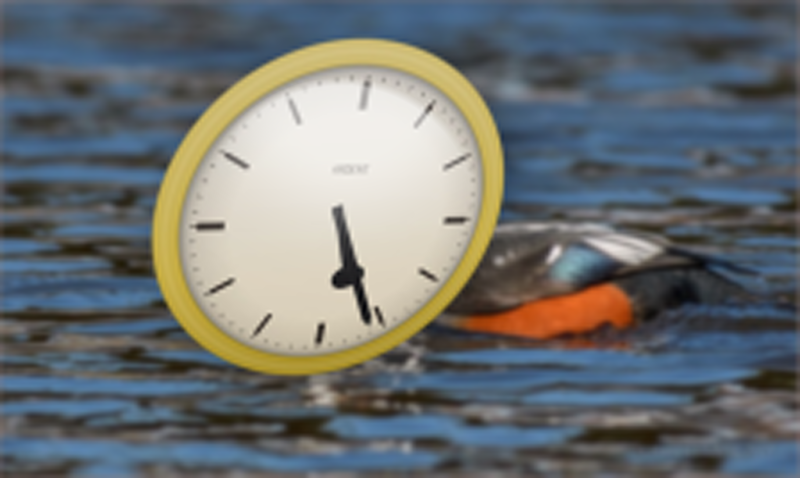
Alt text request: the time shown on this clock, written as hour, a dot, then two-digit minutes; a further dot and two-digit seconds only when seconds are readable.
5.26
